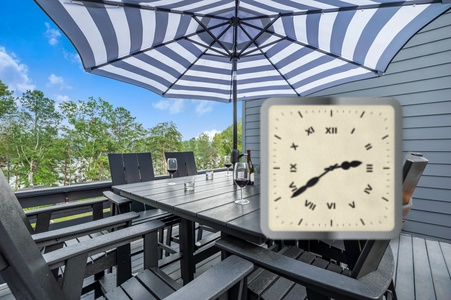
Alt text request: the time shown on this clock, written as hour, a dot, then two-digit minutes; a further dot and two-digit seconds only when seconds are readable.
2.39
